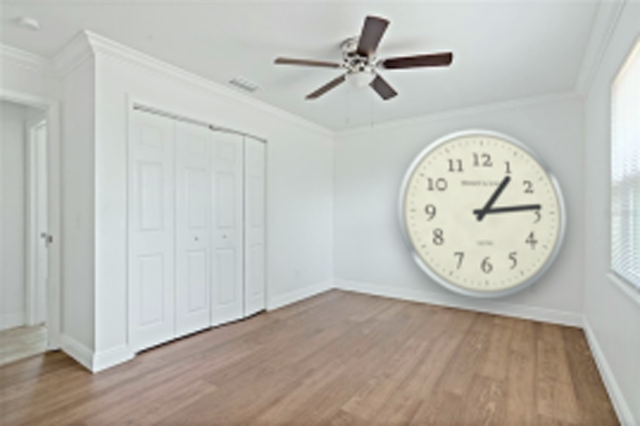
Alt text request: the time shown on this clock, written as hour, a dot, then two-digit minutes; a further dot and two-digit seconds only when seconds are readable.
1.14
